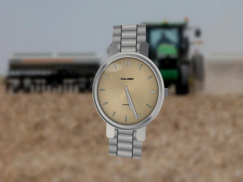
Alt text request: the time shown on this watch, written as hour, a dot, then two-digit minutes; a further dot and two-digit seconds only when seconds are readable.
5.26
